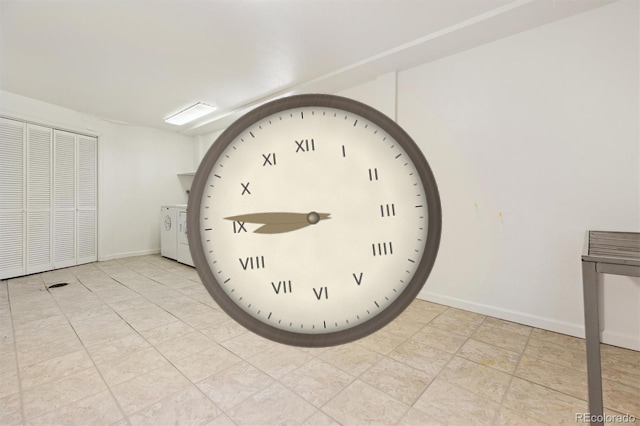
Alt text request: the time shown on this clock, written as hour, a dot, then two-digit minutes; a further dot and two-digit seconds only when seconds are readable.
8.46
